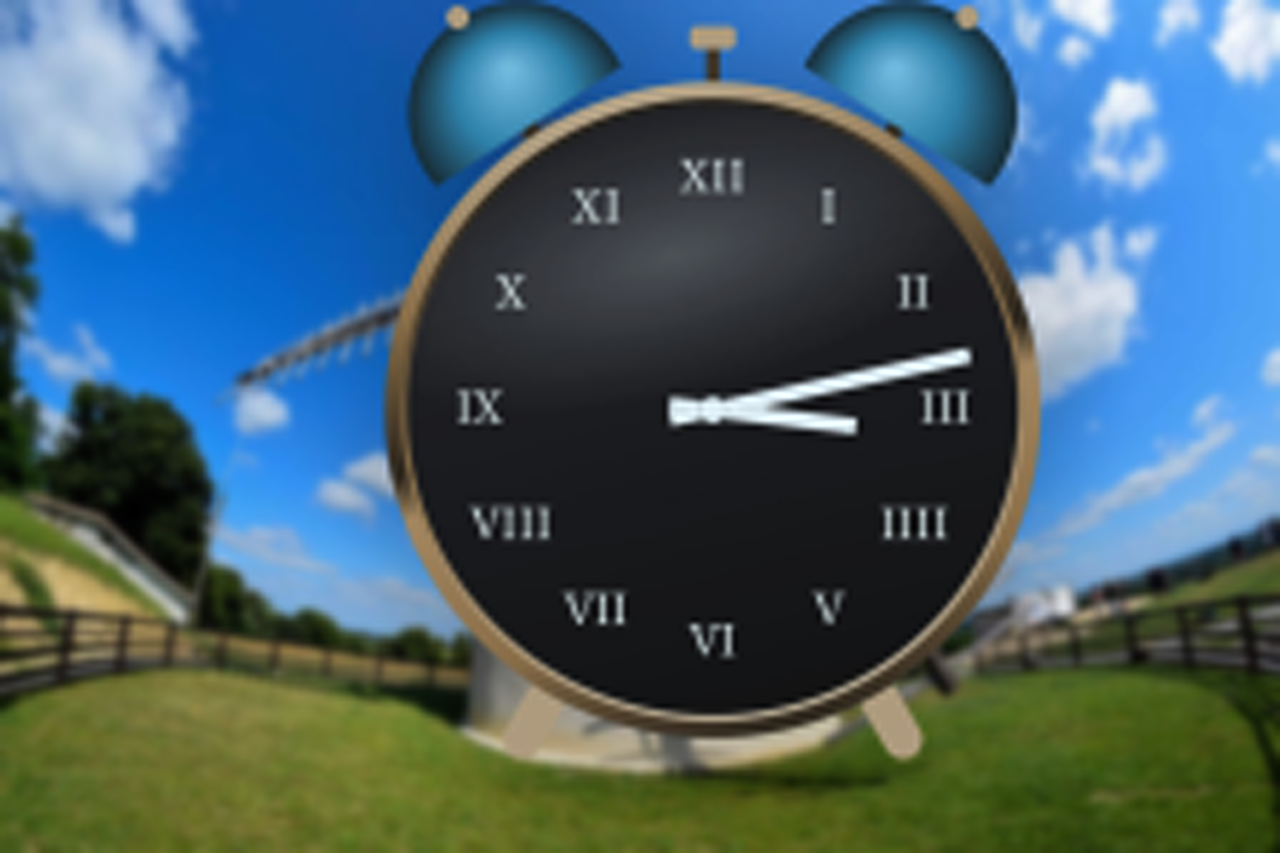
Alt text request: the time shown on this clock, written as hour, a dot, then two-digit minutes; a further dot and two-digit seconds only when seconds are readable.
3.13
